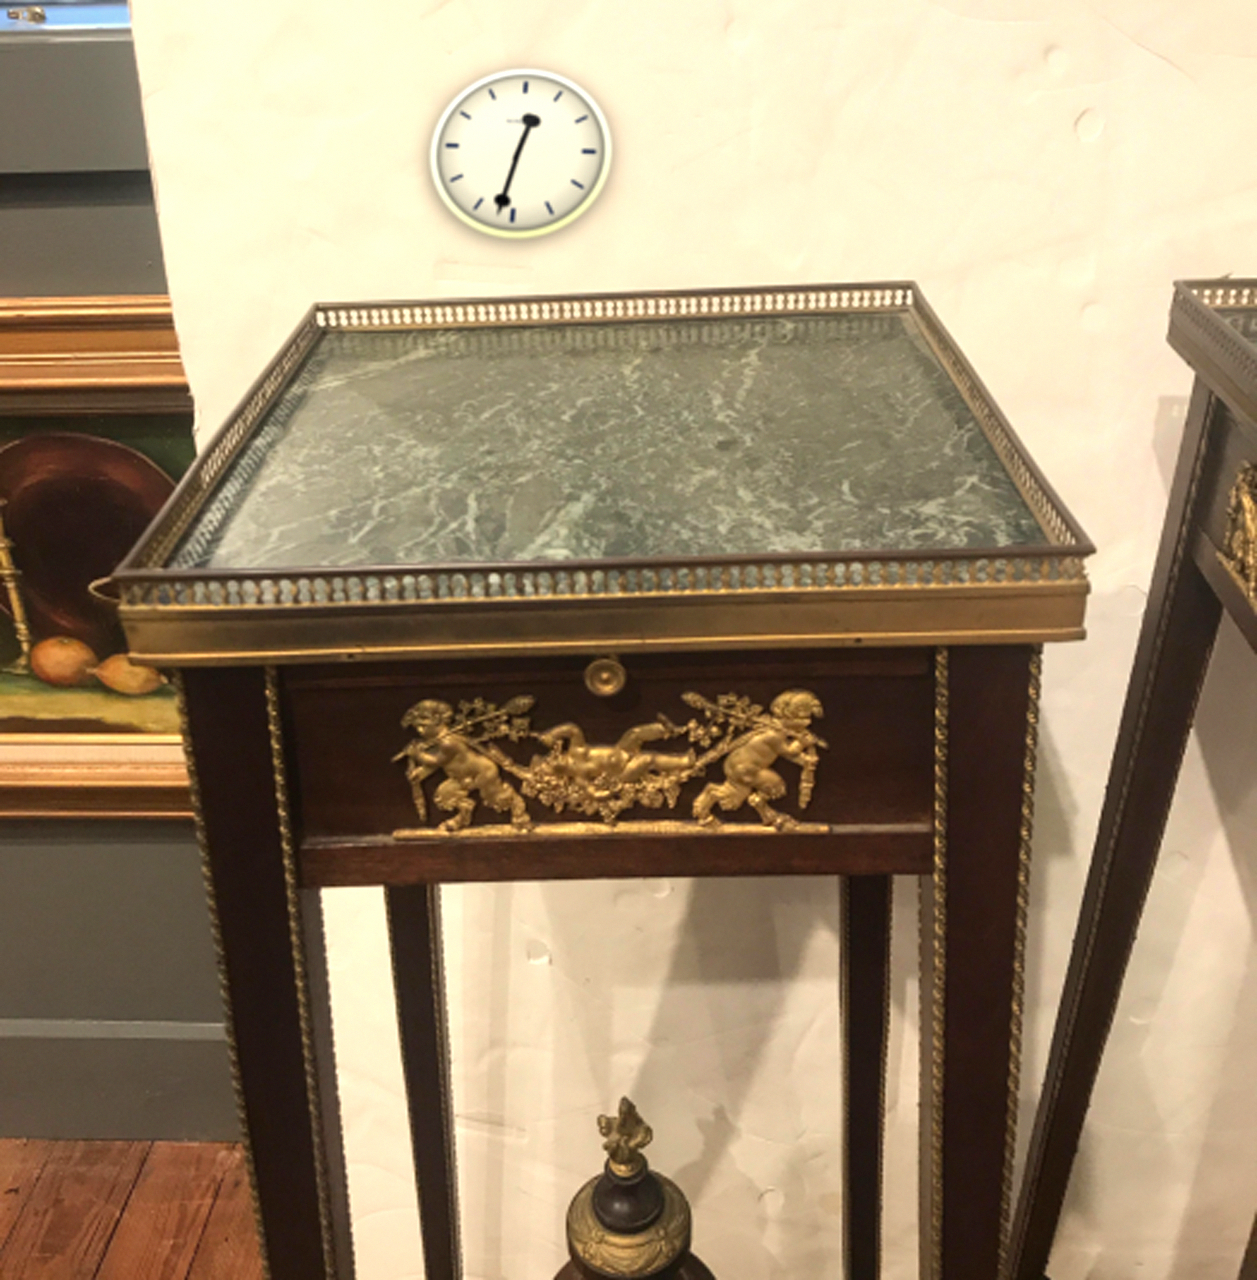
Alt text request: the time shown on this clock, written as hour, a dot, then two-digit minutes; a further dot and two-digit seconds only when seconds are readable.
12.32
